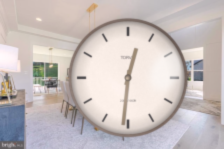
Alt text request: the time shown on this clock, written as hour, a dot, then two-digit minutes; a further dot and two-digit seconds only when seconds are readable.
12.31
